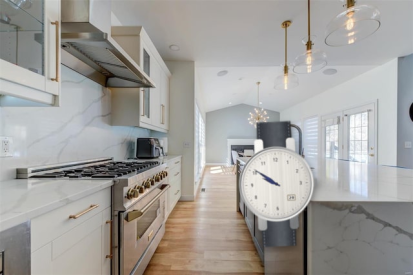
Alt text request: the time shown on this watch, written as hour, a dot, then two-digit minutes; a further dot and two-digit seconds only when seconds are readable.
9.51
